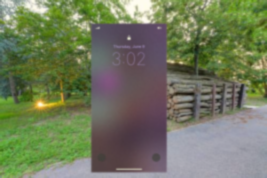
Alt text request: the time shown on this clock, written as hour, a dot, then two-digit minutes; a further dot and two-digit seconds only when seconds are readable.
3.02
